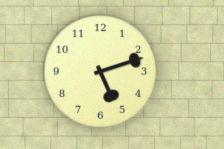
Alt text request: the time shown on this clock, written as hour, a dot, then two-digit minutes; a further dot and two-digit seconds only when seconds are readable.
5.12
